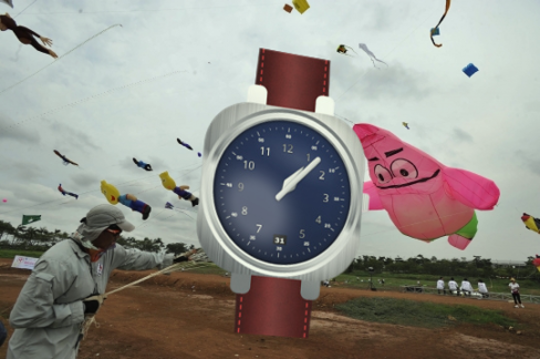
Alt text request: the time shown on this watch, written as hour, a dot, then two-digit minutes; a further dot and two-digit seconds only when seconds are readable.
1.07
